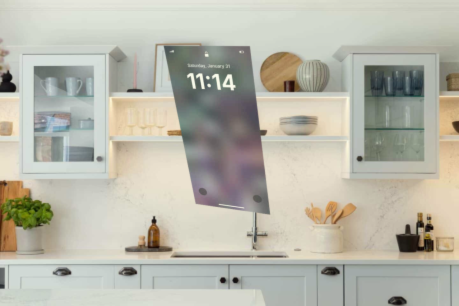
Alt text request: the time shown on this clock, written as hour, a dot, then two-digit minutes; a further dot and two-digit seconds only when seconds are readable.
11.14
